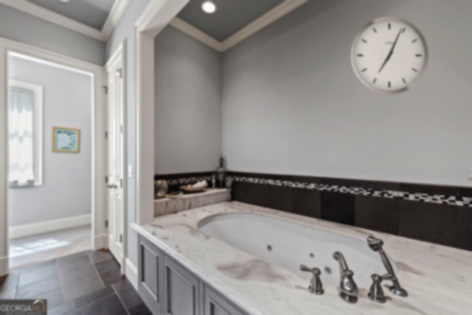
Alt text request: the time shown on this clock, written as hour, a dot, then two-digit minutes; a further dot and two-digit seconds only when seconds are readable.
7.04
